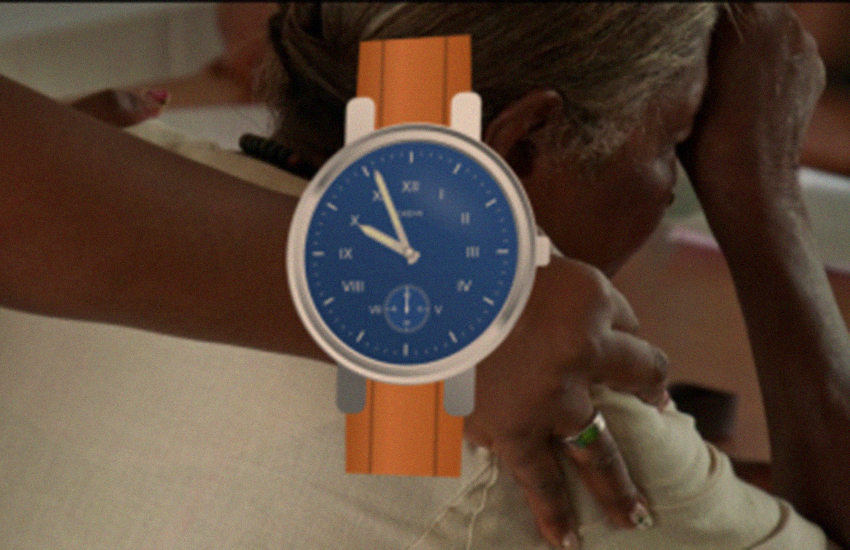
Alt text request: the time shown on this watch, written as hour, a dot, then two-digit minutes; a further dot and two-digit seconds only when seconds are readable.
9.56
